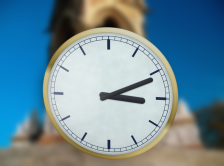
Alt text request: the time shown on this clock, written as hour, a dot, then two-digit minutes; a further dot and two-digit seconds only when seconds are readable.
3.11
